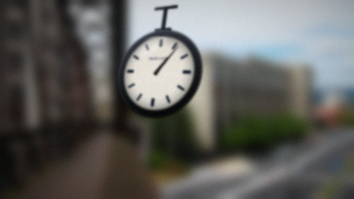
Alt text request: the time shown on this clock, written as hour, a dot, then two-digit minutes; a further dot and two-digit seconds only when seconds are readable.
1.06
